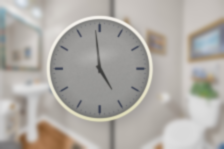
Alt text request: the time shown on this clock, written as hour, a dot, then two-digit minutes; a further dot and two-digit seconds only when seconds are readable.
4.59
